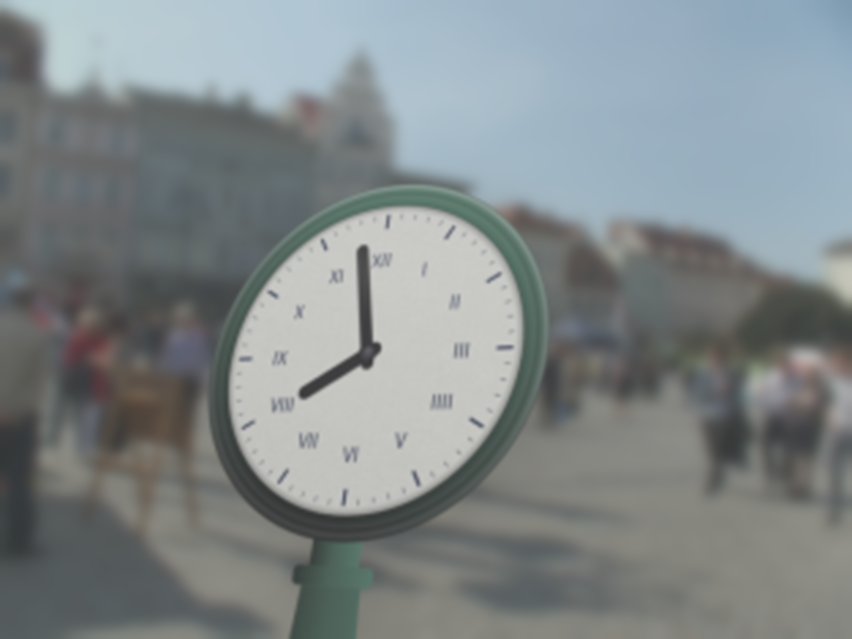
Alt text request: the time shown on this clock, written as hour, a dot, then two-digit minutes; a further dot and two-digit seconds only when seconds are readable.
7.58
